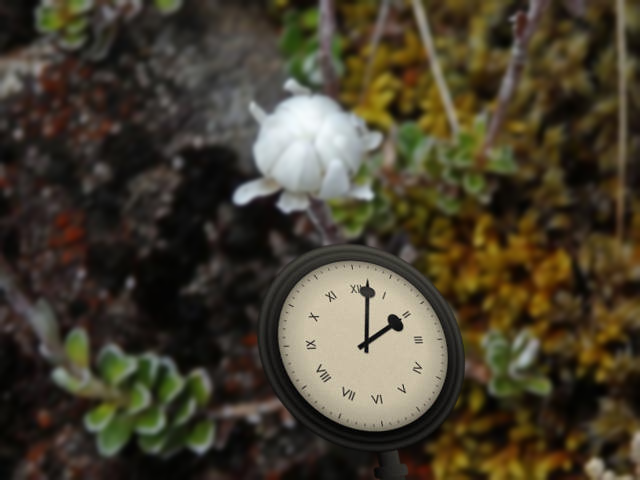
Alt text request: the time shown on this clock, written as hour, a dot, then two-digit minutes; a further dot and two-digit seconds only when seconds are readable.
2.02
